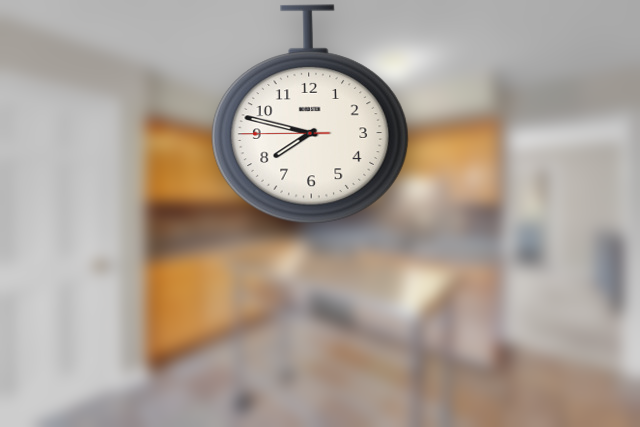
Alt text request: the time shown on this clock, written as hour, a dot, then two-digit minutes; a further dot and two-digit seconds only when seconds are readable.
7.47.45
